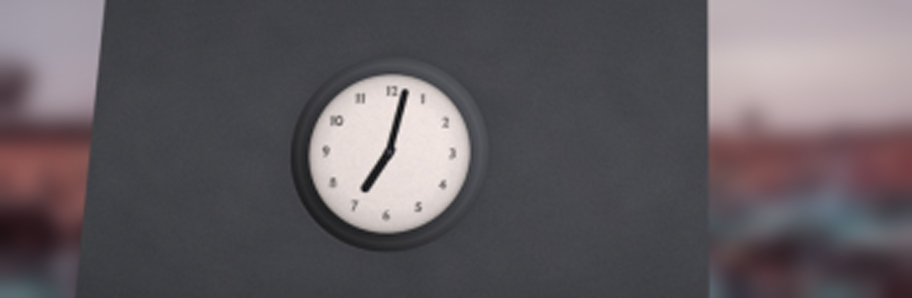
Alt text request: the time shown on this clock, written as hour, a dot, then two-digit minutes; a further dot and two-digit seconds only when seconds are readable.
7.02
